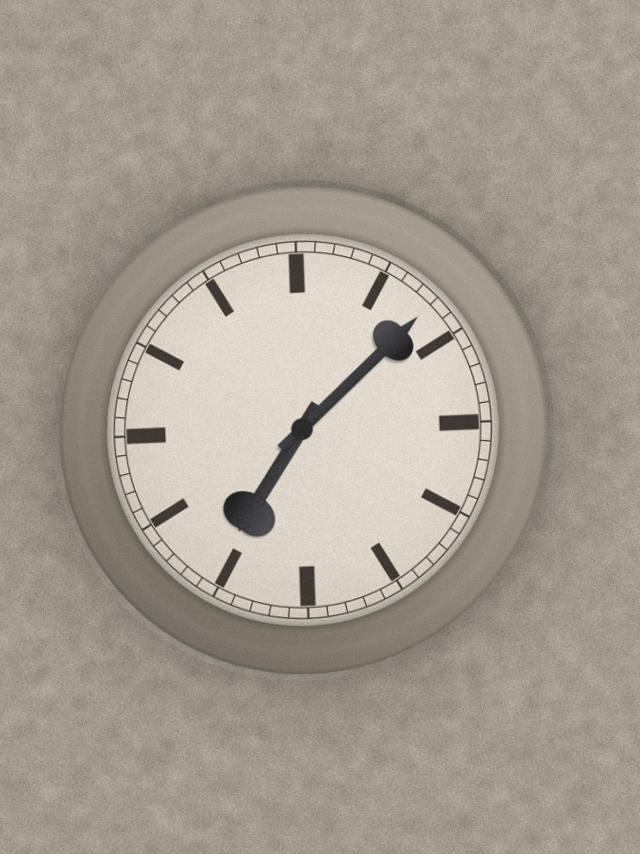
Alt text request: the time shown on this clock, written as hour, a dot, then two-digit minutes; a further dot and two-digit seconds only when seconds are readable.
7.08
